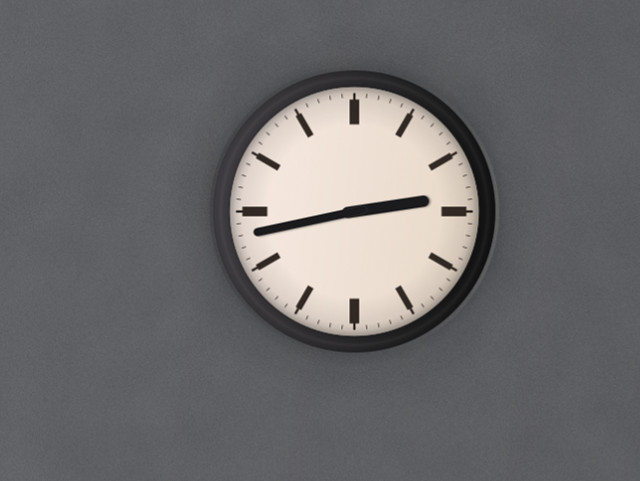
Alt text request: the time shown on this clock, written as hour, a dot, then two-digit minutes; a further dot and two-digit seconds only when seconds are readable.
2.43
